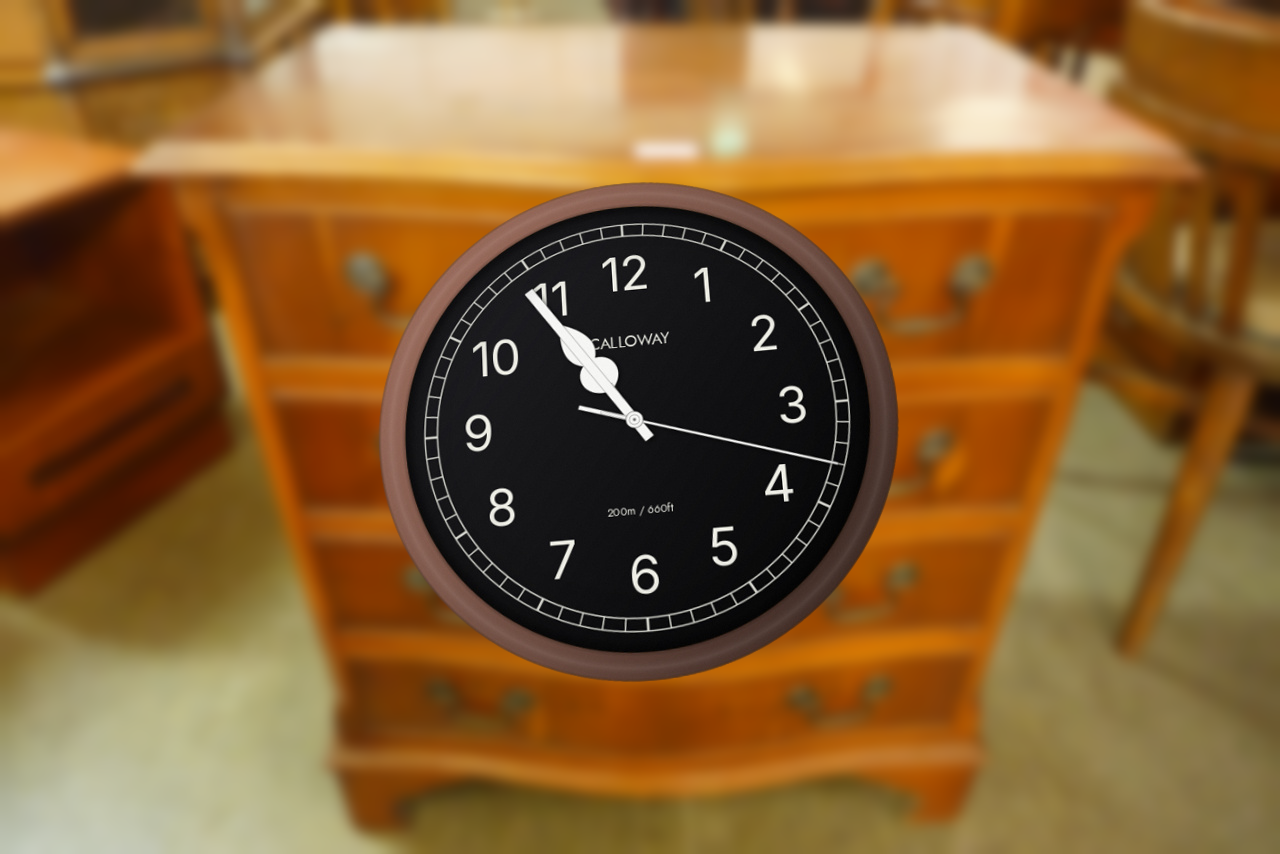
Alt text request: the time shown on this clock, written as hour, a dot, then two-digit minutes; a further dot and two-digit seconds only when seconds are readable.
10.54.18
